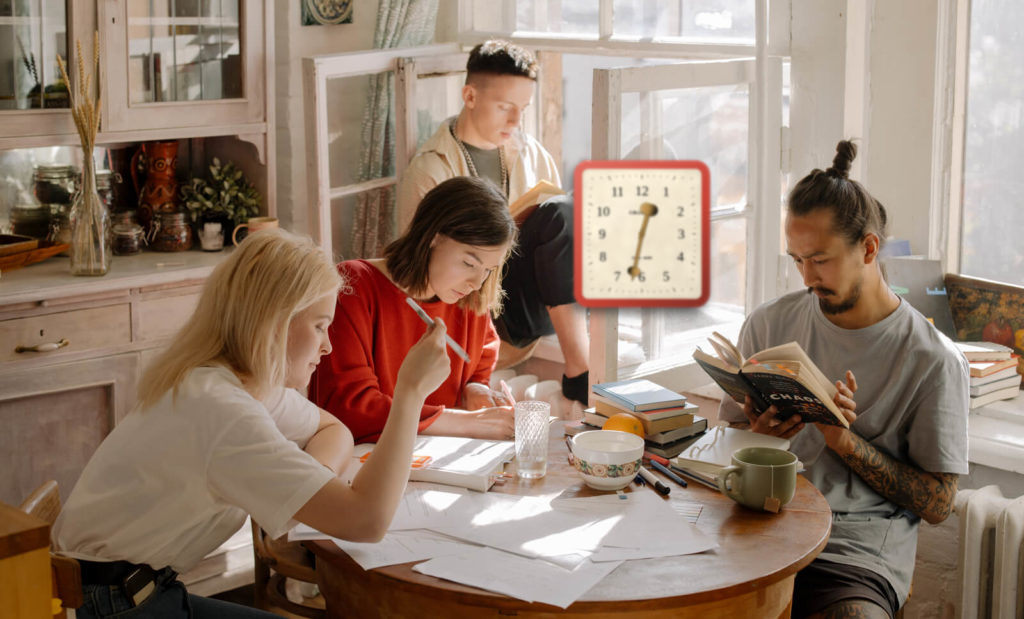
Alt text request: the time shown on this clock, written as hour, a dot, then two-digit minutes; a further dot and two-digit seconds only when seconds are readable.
12.32
